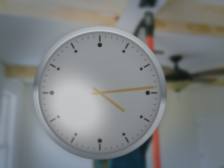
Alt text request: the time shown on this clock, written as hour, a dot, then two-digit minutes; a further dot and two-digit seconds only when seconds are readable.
4.14
